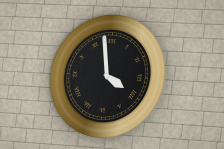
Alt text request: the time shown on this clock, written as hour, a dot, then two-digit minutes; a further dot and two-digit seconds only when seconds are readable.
3.58
